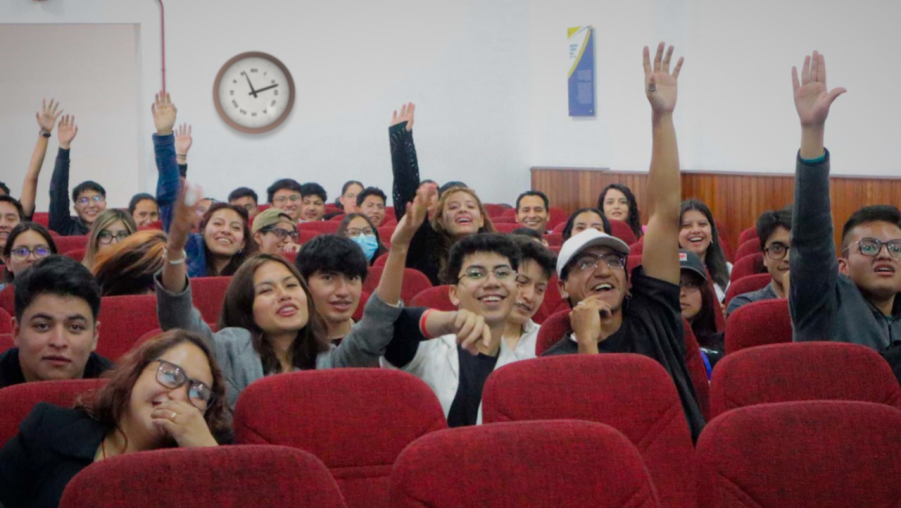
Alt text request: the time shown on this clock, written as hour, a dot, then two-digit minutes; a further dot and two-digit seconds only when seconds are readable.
11.12
